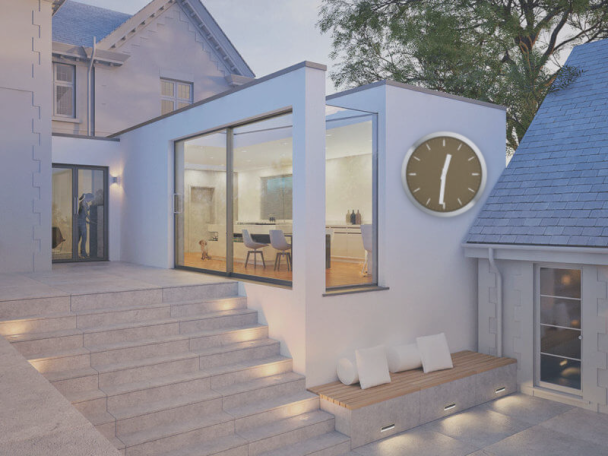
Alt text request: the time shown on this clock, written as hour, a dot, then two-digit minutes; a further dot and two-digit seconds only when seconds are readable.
12.31
